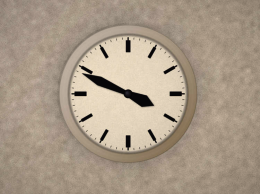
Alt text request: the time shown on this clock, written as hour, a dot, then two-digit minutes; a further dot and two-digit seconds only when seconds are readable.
3.49
